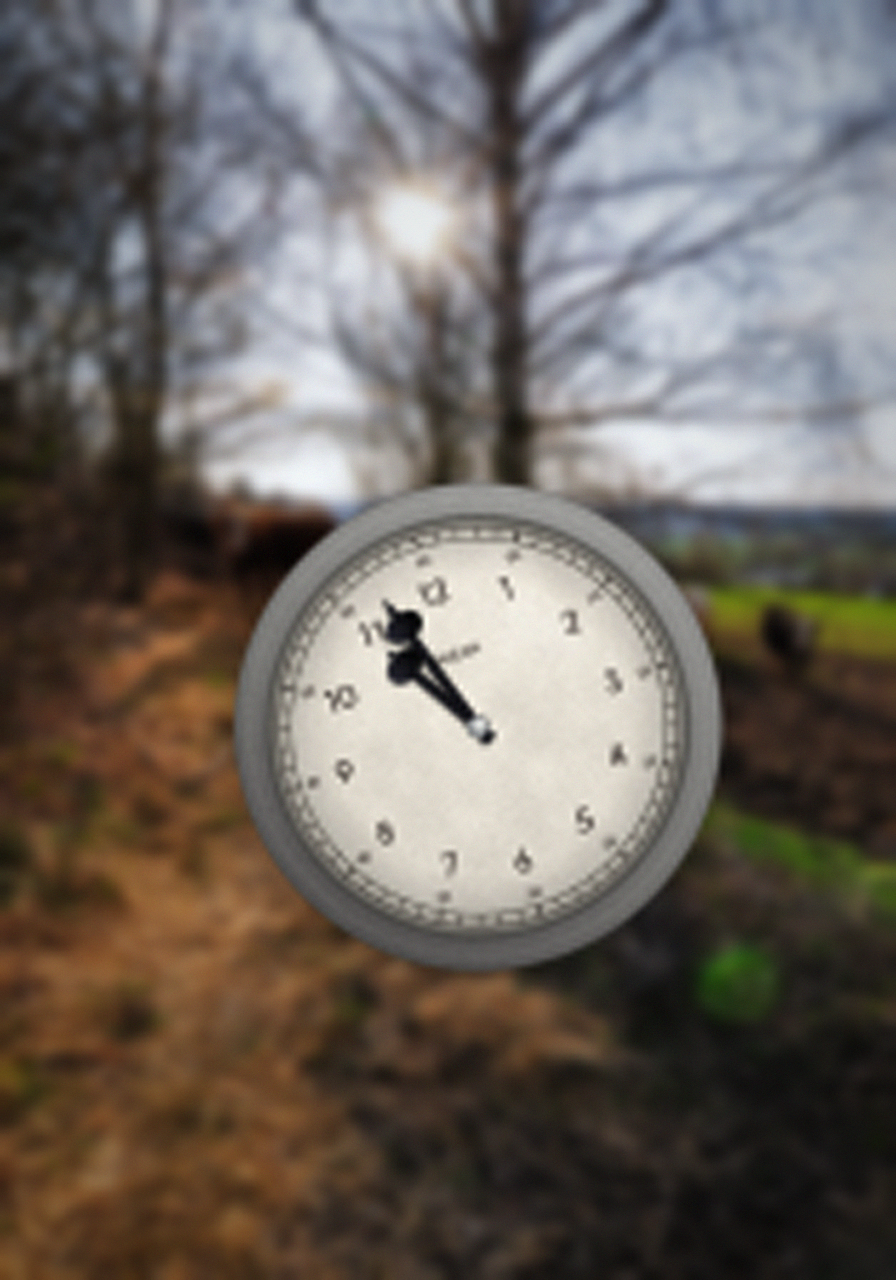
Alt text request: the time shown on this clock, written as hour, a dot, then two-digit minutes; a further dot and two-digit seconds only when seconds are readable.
10.57
